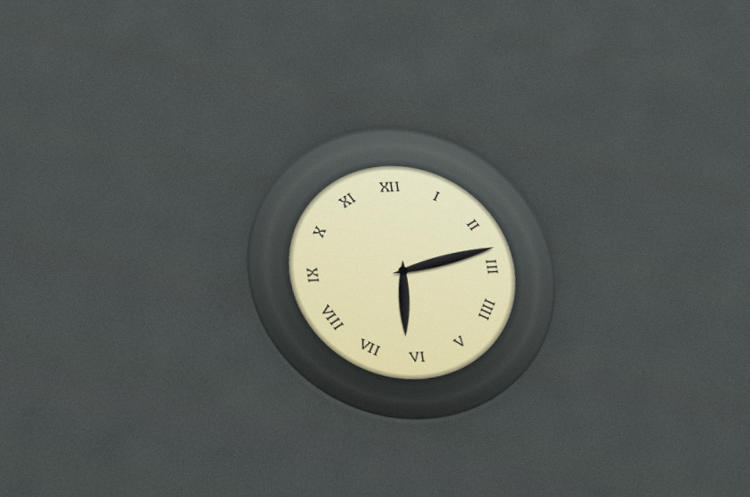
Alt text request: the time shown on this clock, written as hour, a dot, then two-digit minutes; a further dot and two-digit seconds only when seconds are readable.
6.13
